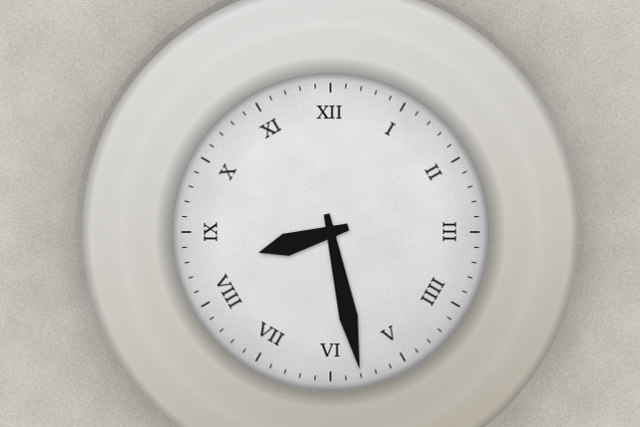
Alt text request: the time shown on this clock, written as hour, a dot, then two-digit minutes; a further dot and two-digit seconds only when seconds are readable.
8.28
